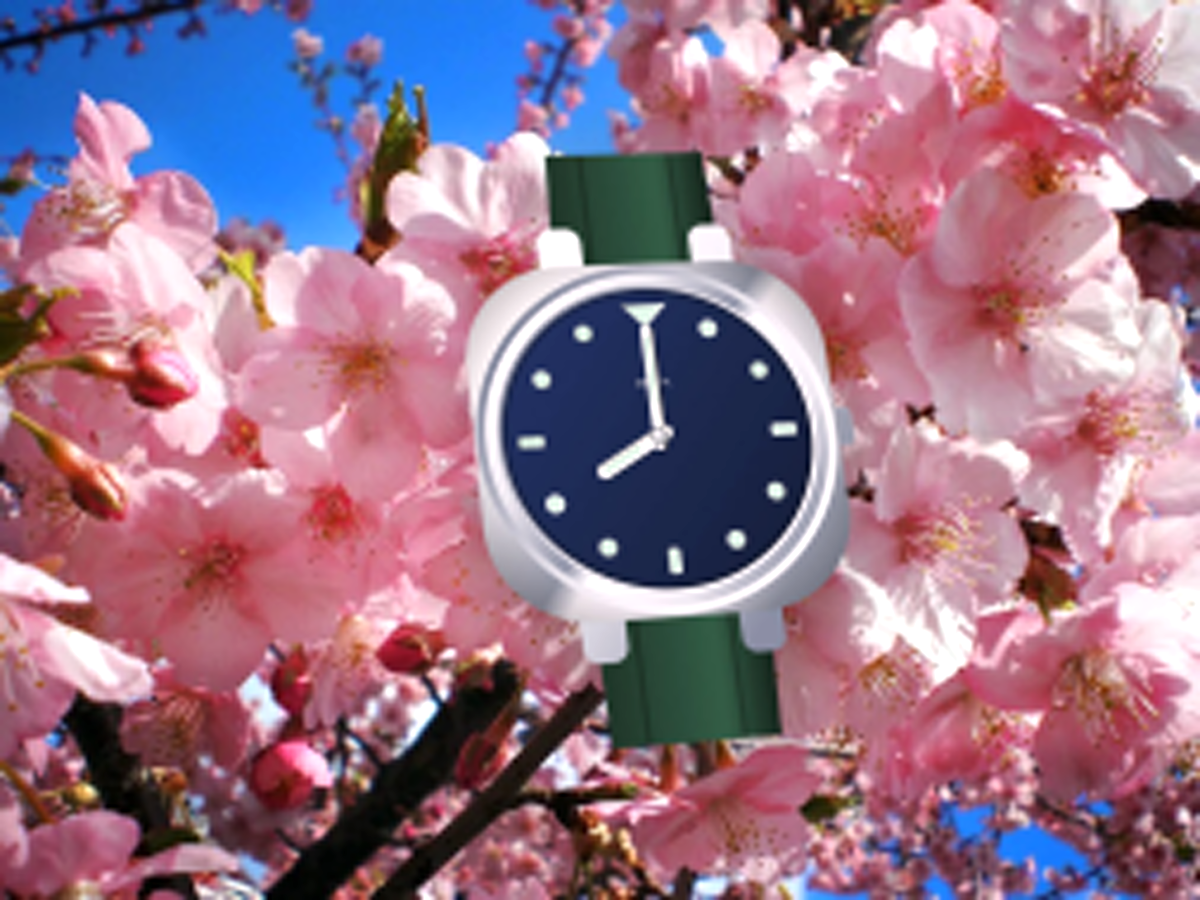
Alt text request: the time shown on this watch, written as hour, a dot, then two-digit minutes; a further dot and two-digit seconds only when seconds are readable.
8.00
